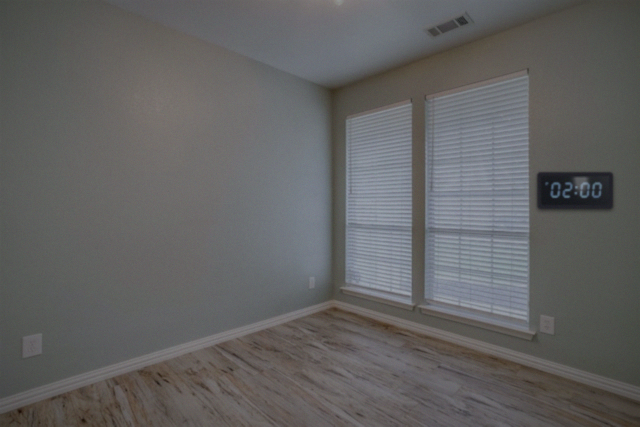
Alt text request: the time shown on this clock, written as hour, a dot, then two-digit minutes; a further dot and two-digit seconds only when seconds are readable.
2.00
